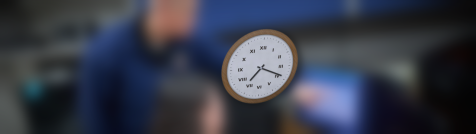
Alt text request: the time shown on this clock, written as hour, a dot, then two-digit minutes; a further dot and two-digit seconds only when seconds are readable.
7.19
